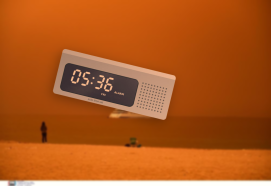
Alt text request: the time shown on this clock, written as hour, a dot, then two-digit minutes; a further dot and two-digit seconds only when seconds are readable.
5.36
